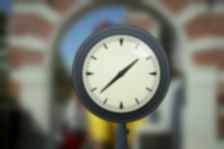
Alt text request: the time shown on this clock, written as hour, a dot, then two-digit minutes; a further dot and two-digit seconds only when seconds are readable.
1.38
